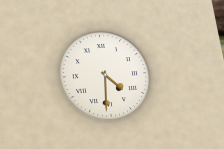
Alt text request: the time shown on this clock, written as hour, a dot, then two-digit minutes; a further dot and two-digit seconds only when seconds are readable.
4.31
